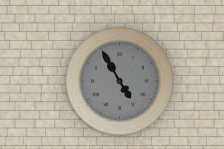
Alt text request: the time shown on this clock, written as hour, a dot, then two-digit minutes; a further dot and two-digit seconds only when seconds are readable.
4.55
